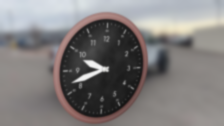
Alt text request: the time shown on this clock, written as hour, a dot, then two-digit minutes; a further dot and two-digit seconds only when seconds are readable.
9.42
